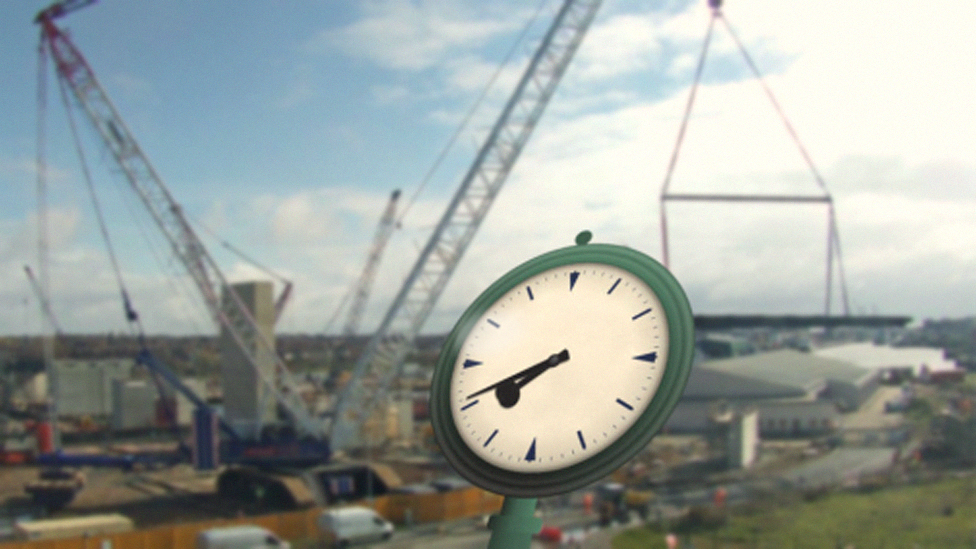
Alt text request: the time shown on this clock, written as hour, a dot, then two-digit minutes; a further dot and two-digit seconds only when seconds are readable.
7.41
